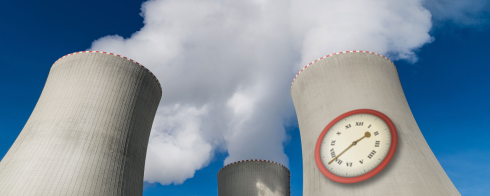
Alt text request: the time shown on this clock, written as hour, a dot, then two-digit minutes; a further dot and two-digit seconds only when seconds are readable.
1.37
